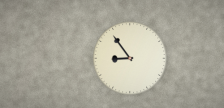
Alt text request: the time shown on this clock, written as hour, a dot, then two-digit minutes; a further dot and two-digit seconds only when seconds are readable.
8.54
